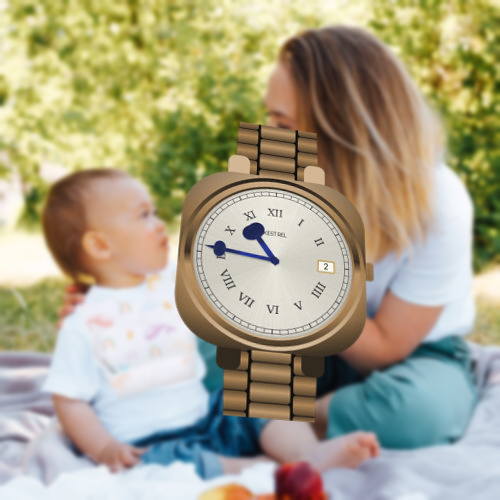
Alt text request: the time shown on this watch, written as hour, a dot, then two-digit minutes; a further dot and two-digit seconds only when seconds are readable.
10.46
